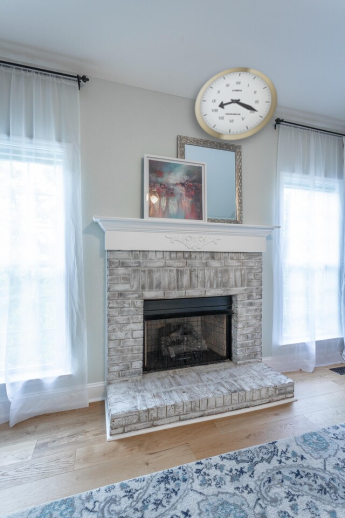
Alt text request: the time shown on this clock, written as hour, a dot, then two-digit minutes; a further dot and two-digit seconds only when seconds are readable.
8.19
